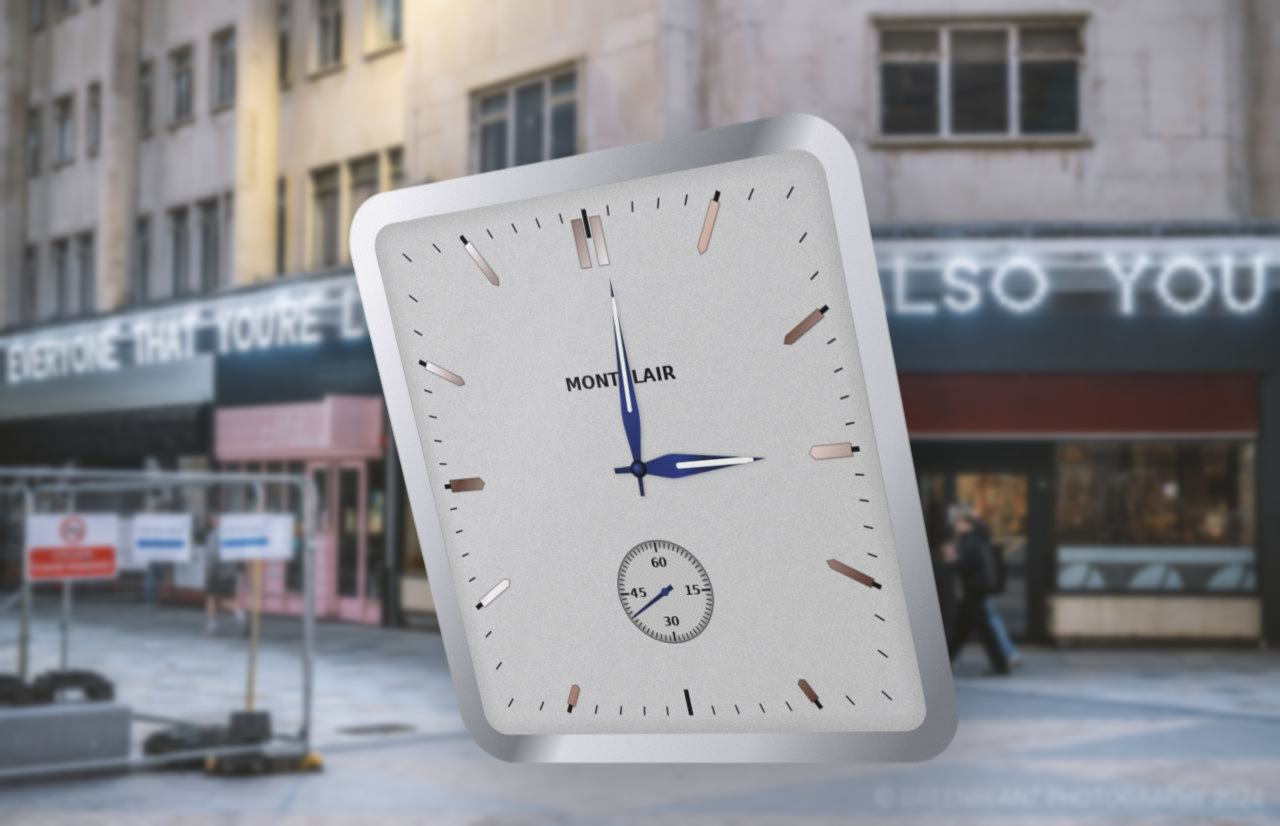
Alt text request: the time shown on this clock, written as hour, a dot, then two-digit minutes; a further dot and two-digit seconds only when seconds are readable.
3.00.40
